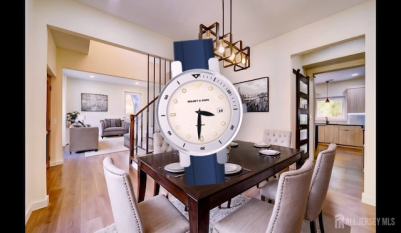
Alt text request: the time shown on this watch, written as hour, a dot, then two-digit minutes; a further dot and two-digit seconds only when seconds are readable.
3.31
